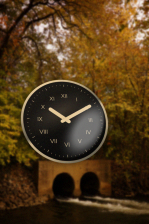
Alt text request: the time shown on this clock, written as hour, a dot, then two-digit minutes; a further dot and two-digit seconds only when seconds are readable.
10.10
